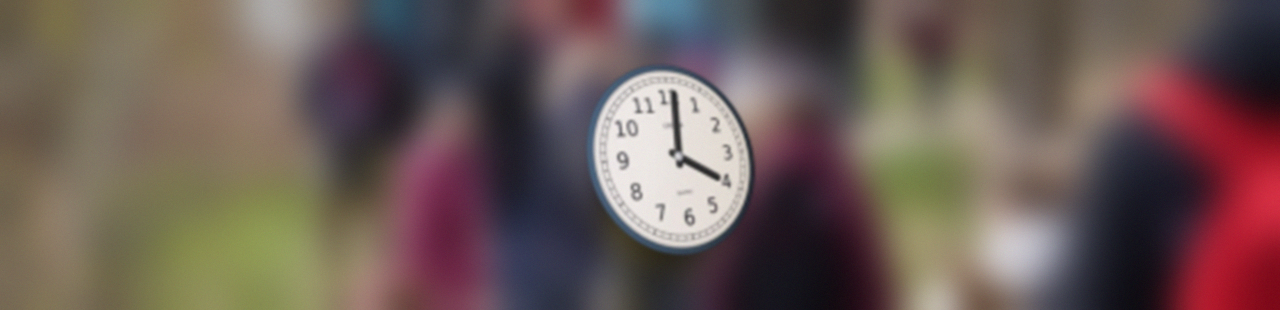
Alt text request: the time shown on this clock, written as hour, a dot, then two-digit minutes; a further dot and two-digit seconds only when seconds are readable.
4.01
